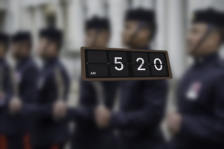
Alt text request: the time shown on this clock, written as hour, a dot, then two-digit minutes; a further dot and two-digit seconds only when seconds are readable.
5.20
